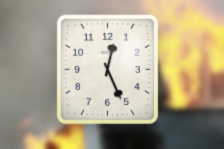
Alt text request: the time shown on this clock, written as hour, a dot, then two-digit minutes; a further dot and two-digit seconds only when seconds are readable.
12.26
